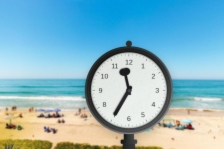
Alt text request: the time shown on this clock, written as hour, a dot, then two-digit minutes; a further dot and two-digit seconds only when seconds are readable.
11.35
